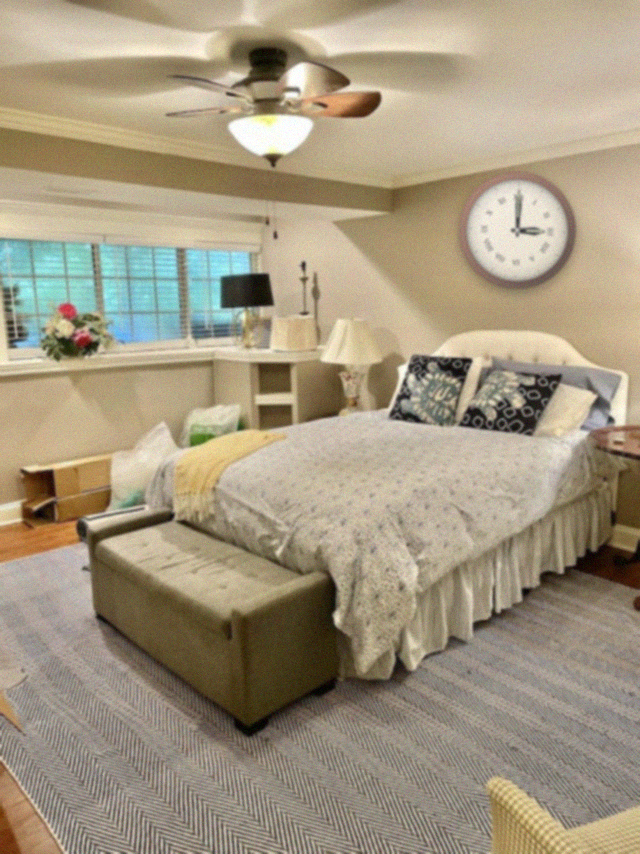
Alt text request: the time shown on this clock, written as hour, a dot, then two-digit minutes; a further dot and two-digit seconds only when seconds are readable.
3.00
